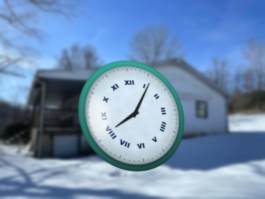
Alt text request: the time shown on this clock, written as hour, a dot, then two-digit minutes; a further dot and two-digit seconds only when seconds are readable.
8.06
